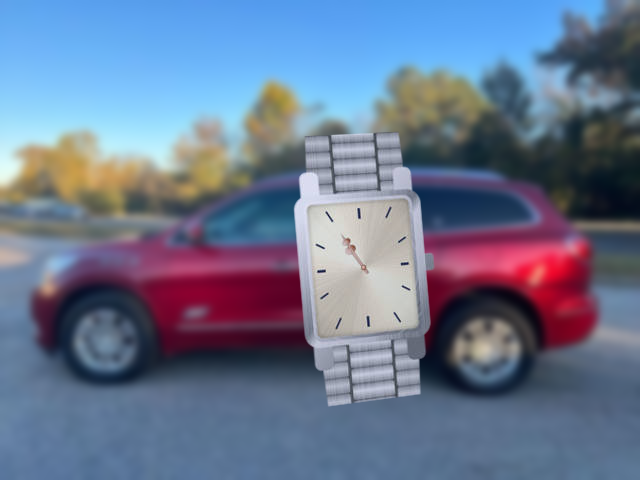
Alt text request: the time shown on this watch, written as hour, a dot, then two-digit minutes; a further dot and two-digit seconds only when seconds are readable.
10.55
